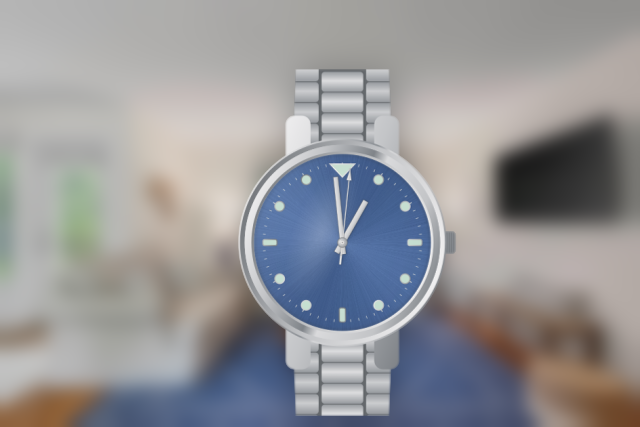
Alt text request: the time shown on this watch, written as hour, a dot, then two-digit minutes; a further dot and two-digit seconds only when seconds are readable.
12.59.01
